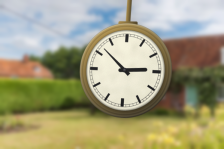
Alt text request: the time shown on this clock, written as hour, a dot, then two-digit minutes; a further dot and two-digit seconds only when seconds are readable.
2.52
